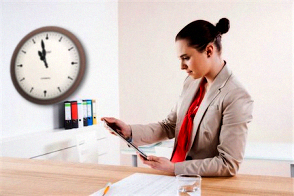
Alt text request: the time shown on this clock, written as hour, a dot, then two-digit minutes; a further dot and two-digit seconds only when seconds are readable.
10.58
